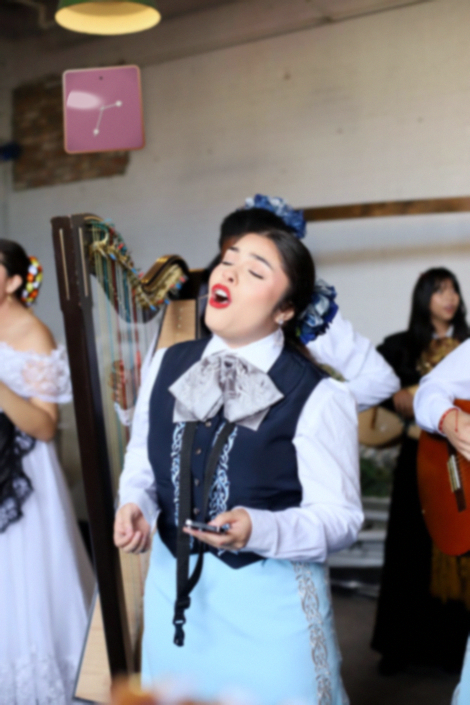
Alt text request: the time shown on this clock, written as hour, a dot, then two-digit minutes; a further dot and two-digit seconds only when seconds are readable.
2.33
